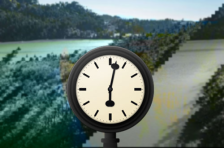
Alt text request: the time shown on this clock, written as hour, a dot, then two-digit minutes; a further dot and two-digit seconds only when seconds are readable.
6.02
